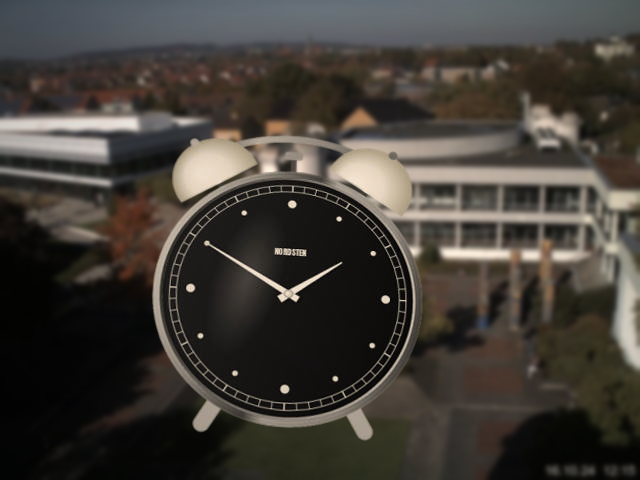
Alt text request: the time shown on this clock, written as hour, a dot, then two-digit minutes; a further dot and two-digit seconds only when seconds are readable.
1.50
